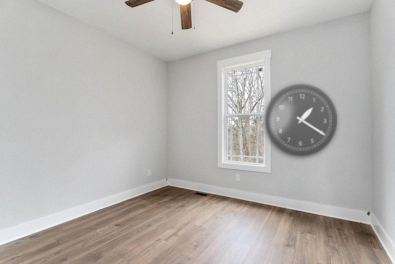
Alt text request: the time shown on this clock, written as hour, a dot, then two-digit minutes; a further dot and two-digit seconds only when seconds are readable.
1.20
